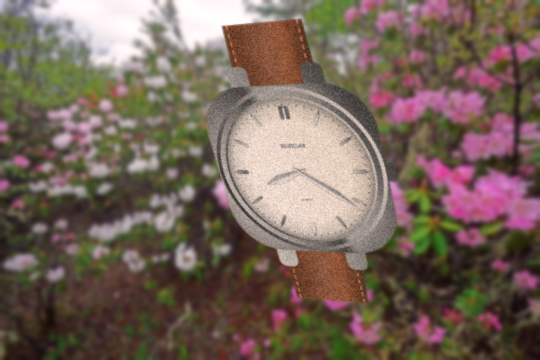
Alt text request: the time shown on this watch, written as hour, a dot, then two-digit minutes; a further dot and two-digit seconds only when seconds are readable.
8.21
